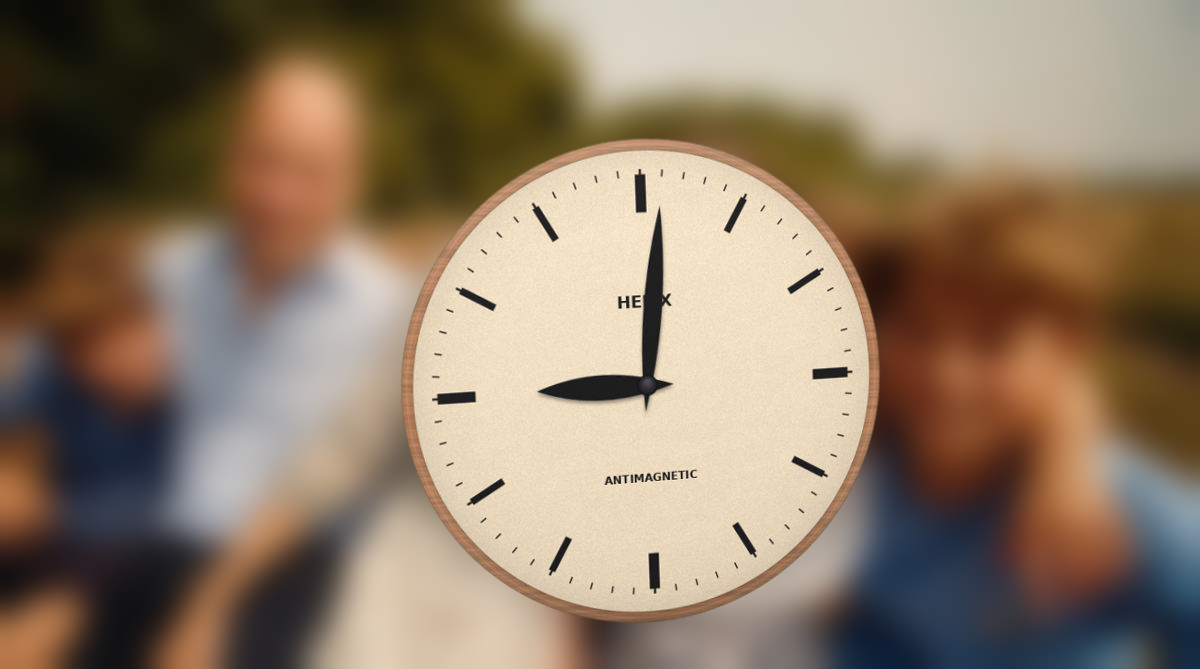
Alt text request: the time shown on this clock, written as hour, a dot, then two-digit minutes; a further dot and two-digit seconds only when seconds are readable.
9.01
